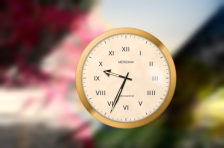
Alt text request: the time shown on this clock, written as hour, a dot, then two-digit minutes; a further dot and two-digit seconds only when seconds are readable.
9.34
